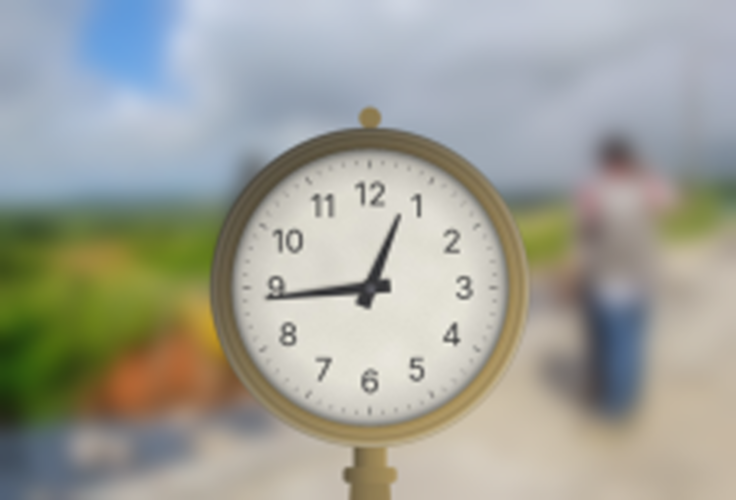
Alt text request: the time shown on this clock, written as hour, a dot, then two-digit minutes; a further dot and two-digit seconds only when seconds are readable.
12.44
